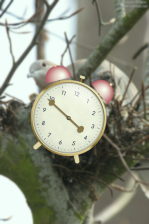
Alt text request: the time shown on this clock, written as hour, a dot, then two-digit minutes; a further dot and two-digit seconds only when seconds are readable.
3.49
